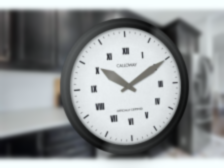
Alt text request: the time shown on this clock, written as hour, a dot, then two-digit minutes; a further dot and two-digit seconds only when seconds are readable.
10.10
